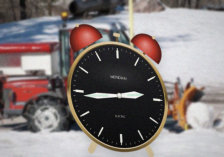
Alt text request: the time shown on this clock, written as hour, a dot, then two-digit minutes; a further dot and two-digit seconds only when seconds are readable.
2.44
